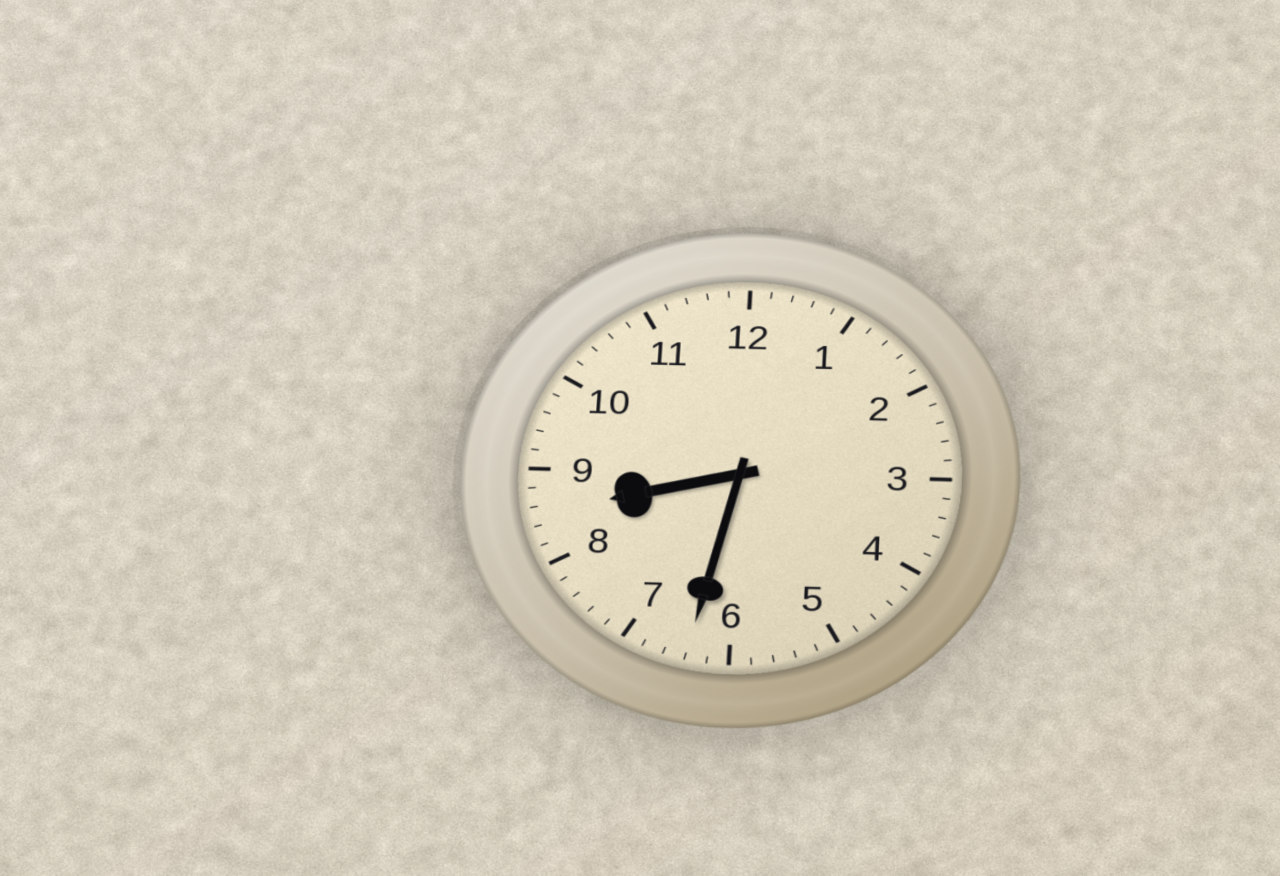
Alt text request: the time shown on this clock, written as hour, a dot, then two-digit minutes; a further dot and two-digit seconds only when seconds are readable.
8.32
